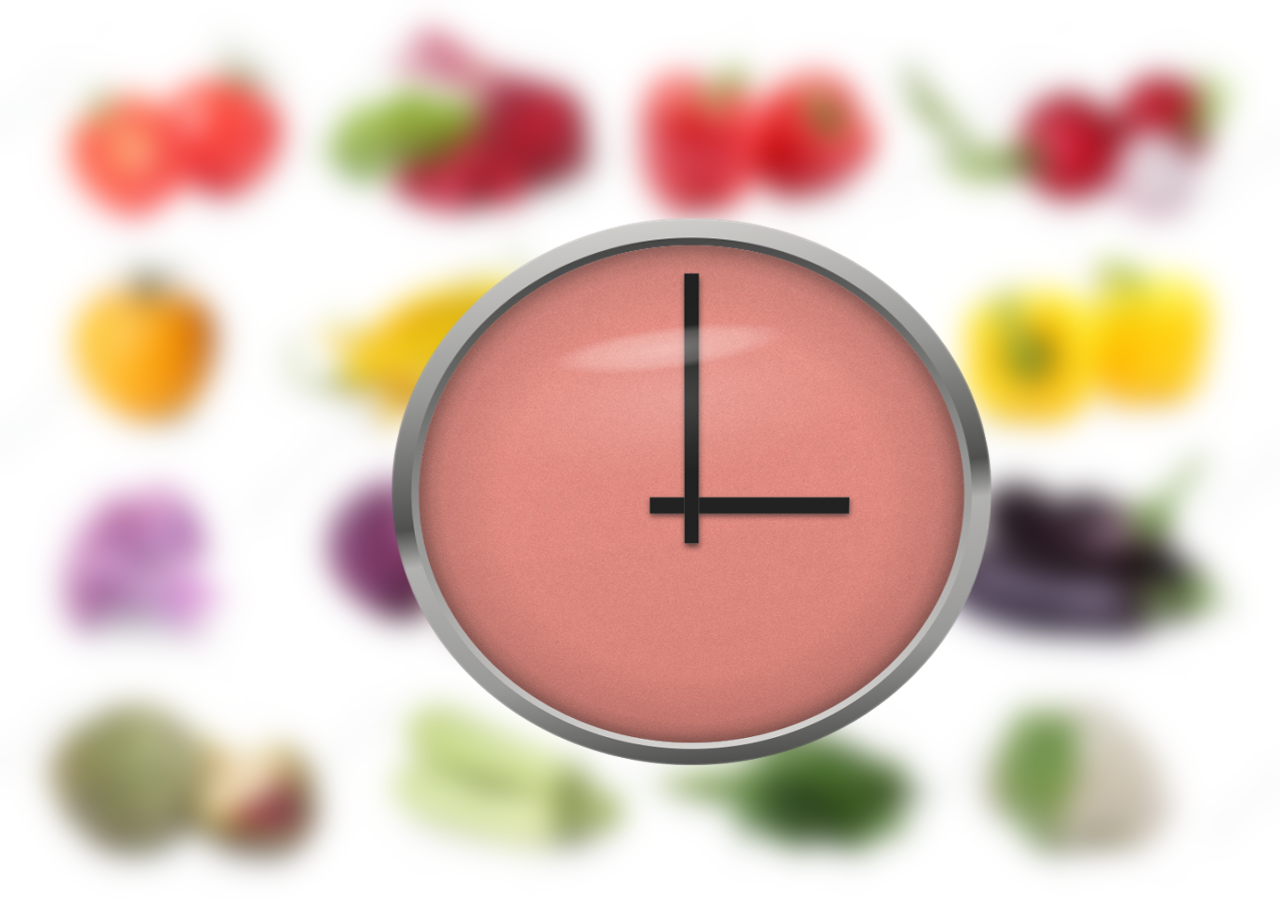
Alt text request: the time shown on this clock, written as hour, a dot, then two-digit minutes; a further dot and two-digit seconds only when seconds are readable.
3.00
